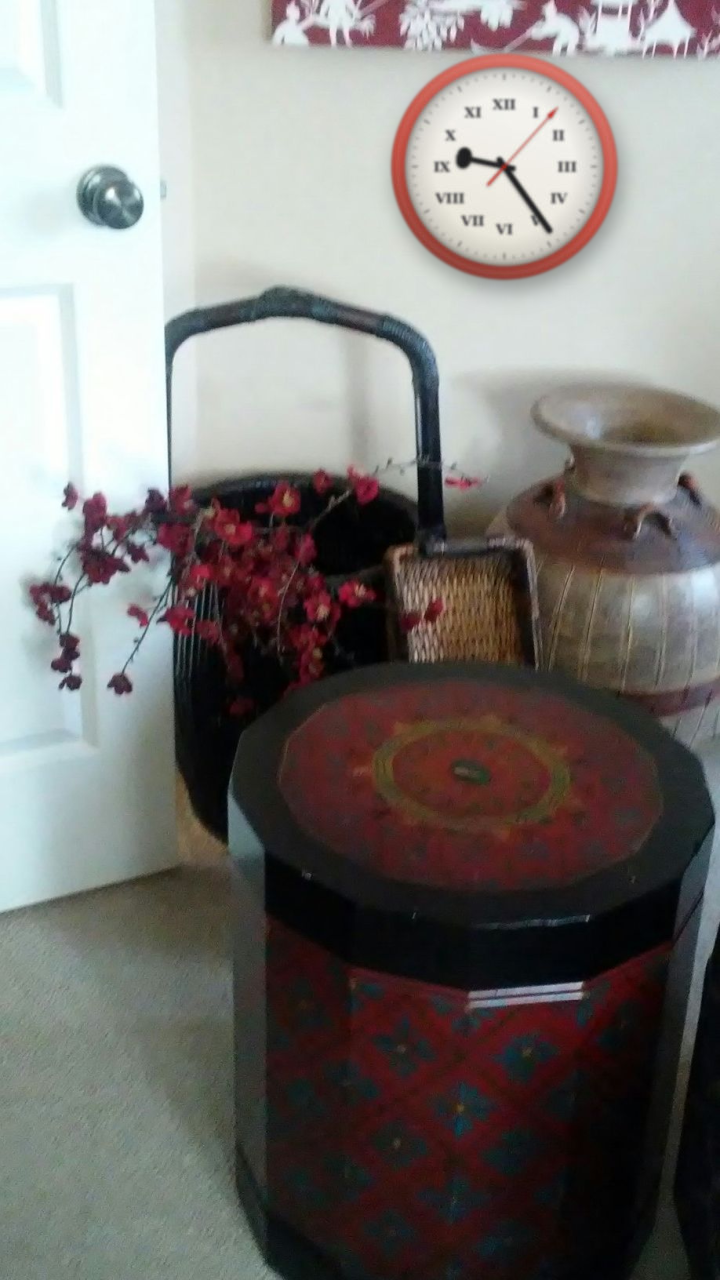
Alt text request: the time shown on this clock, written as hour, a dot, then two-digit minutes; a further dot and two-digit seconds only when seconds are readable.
9.24.07
